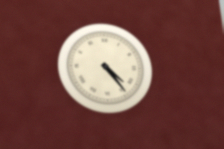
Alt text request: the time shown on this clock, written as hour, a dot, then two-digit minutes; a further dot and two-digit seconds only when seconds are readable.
4.24
